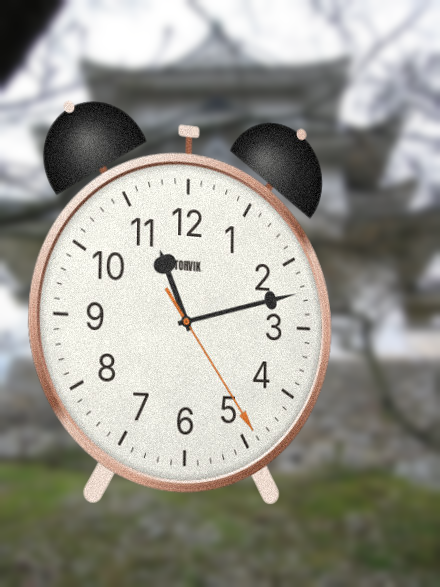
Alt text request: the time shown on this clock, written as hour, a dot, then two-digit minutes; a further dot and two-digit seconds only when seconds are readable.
11.12.24
